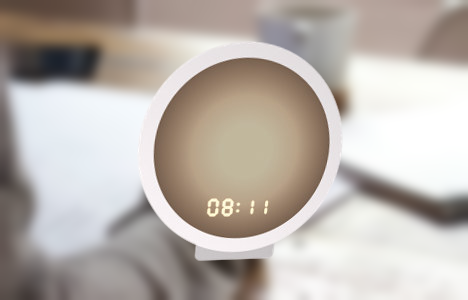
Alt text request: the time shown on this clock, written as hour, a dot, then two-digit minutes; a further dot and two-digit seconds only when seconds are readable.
8.11
